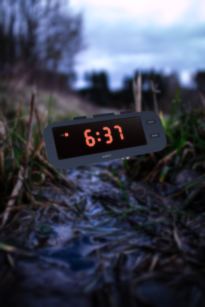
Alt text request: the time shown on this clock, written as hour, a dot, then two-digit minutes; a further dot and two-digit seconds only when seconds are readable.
6.37
